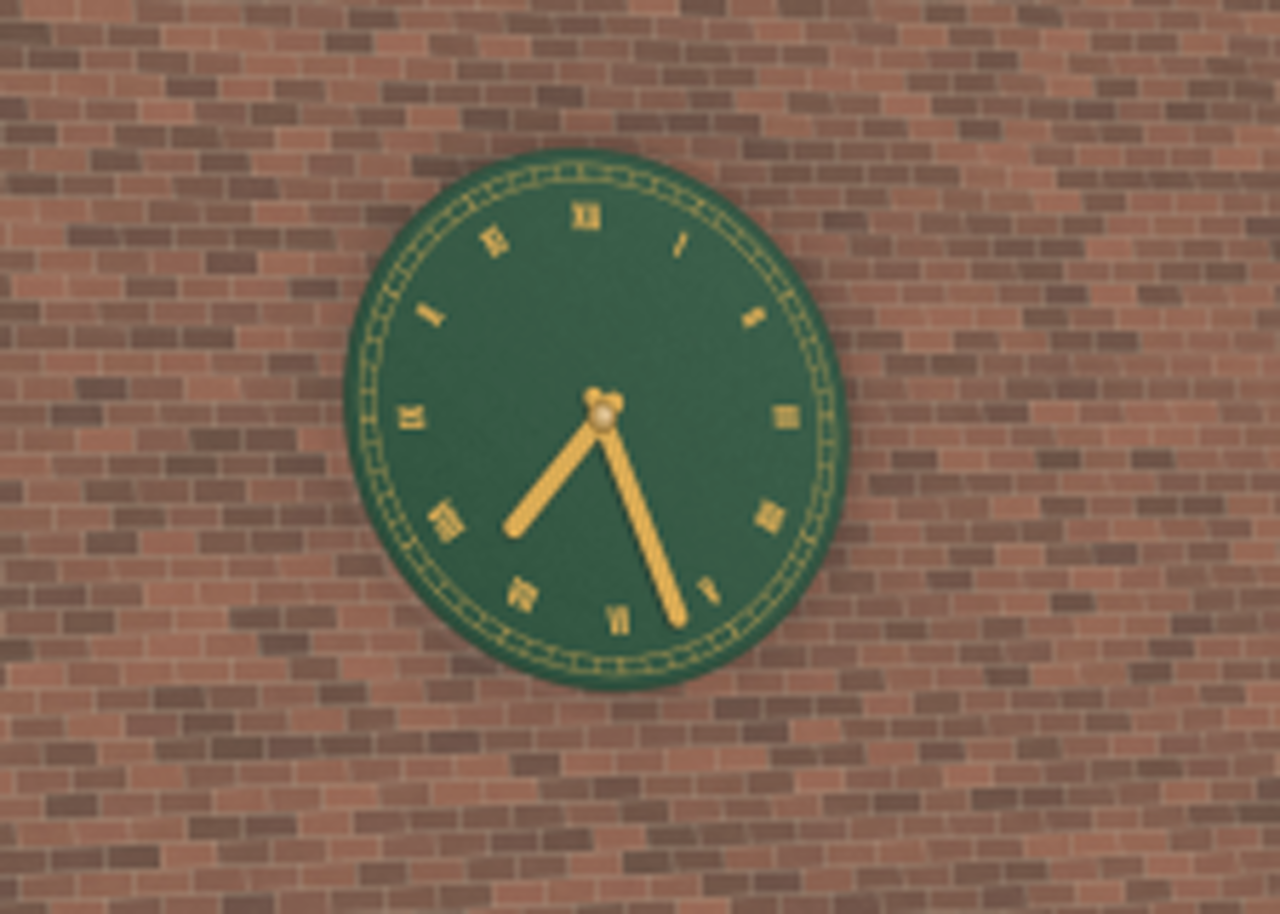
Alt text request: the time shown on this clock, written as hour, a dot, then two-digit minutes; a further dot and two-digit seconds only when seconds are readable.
7.27
